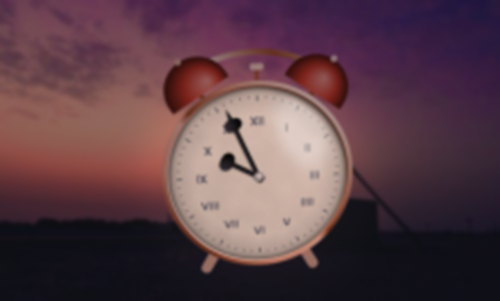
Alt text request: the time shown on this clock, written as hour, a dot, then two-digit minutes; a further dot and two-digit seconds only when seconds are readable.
9.56
